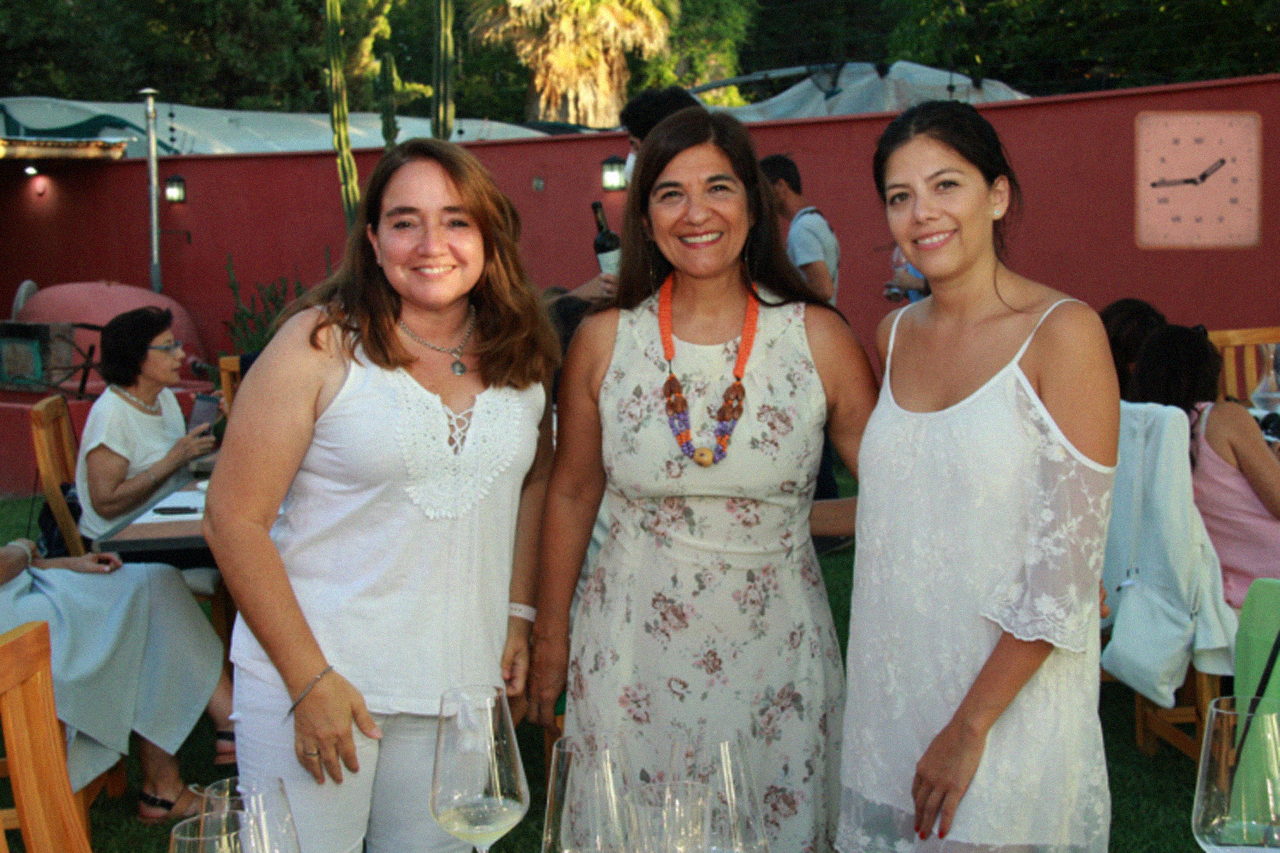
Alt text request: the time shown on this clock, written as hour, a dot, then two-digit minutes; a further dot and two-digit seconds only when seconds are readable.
1.44
